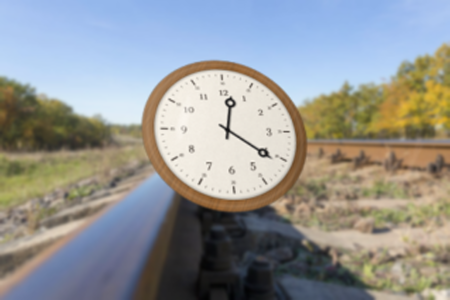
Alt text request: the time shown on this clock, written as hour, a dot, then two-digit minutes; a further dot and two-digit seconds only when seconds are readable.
12.21
